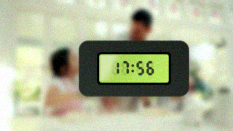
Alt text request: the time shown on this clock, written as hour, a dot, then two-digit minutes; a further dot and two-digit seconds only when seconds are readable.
17.56
